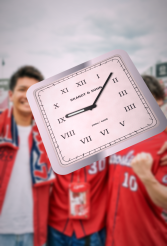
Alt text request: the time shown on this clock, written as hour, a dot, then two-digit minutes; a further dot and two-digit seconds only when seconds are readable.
9.08
